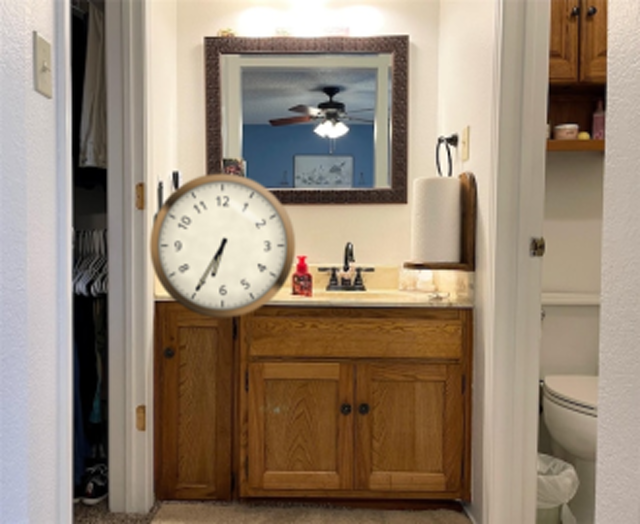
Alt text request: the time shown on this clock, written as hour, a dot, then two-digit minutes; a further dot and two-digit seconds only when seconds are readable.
6.35
